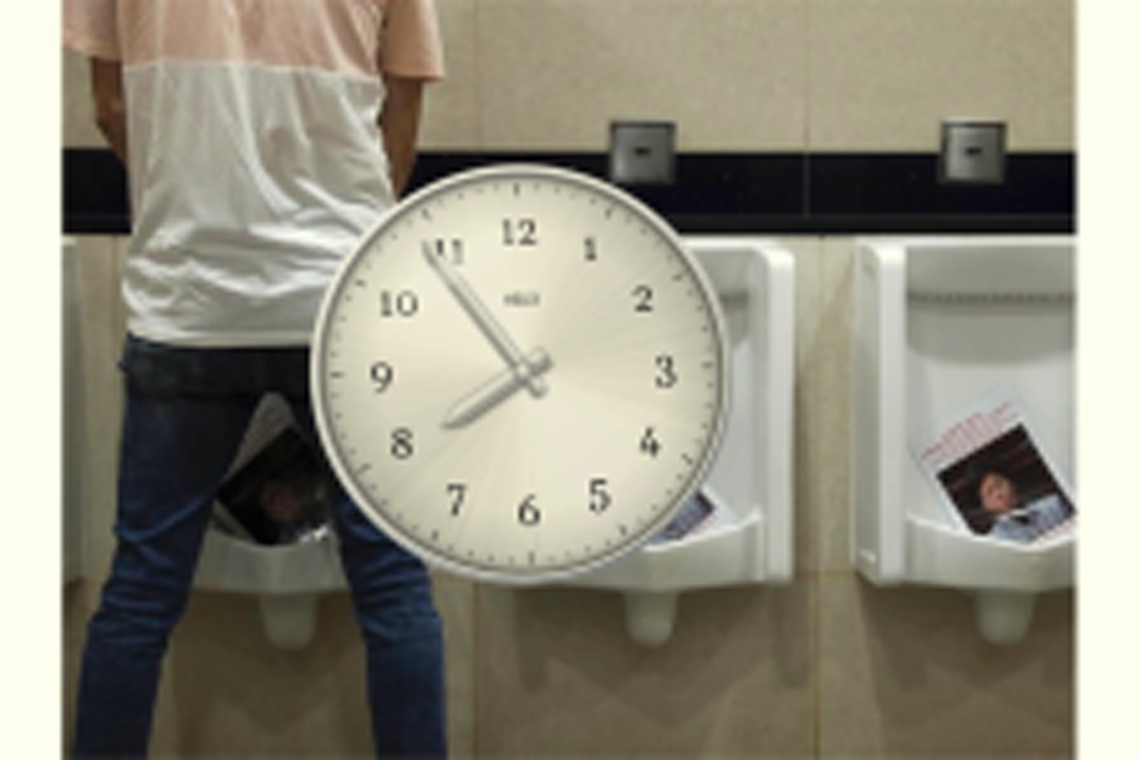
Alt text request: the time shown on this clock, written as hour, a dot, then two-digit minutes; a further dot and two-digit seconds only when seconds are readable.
7.54
